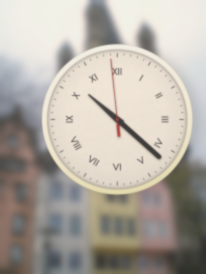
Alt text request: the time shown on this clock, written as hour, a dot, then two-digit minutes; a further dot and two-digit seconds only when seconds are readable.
10.21.59
